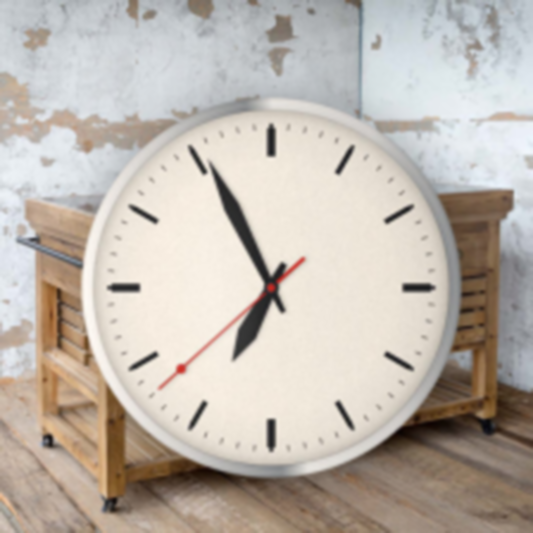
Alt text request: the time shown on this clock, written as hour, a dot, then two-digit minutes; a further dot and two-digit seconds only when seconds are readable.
6.55.38
